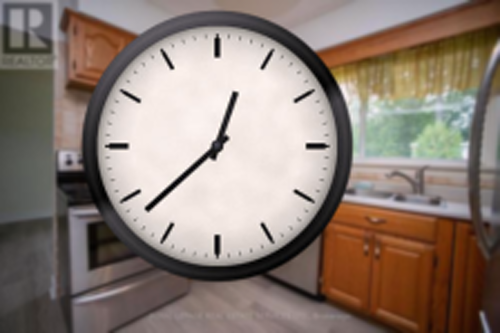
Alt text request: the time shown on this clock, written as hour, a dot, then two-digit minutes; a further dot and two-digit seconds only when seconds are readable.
12.38
